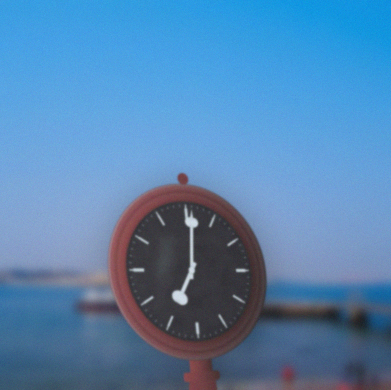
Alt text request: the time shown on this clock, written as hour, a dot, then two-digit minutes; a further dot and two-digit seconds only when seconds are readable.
7.01
